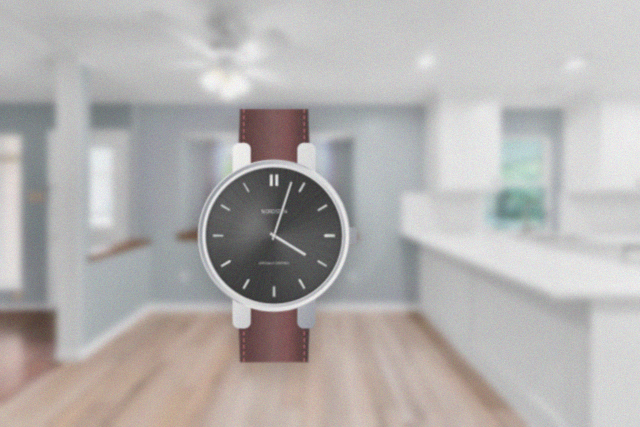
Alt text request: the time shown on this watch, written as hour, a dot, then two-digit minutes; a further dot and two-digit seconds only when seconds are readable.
4.03
